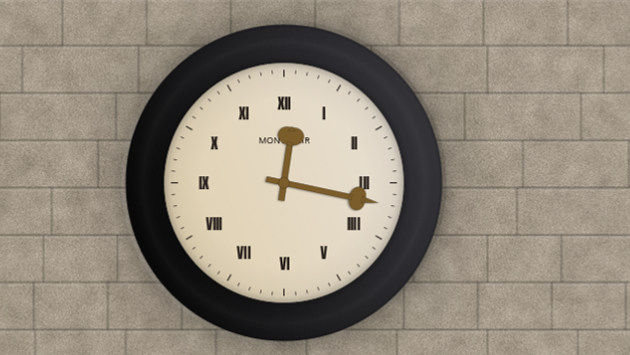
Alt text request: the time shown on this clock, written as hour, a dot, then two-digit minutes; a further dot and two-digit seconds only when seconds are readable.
12.17
